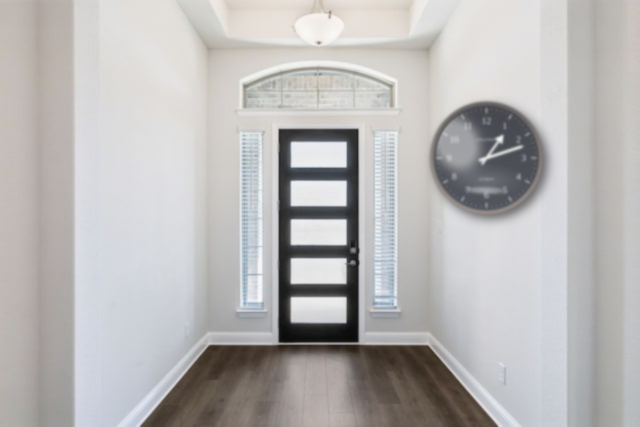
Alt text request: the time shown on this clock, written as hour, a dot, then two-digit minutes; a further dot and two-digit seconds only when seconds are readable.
1.12
